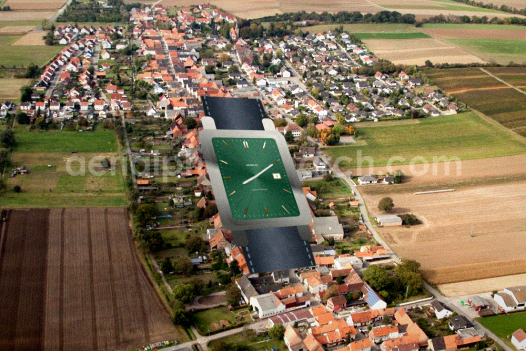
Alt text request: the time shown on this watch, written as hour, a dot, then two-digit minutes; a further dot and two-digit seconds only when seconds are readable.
8.10
